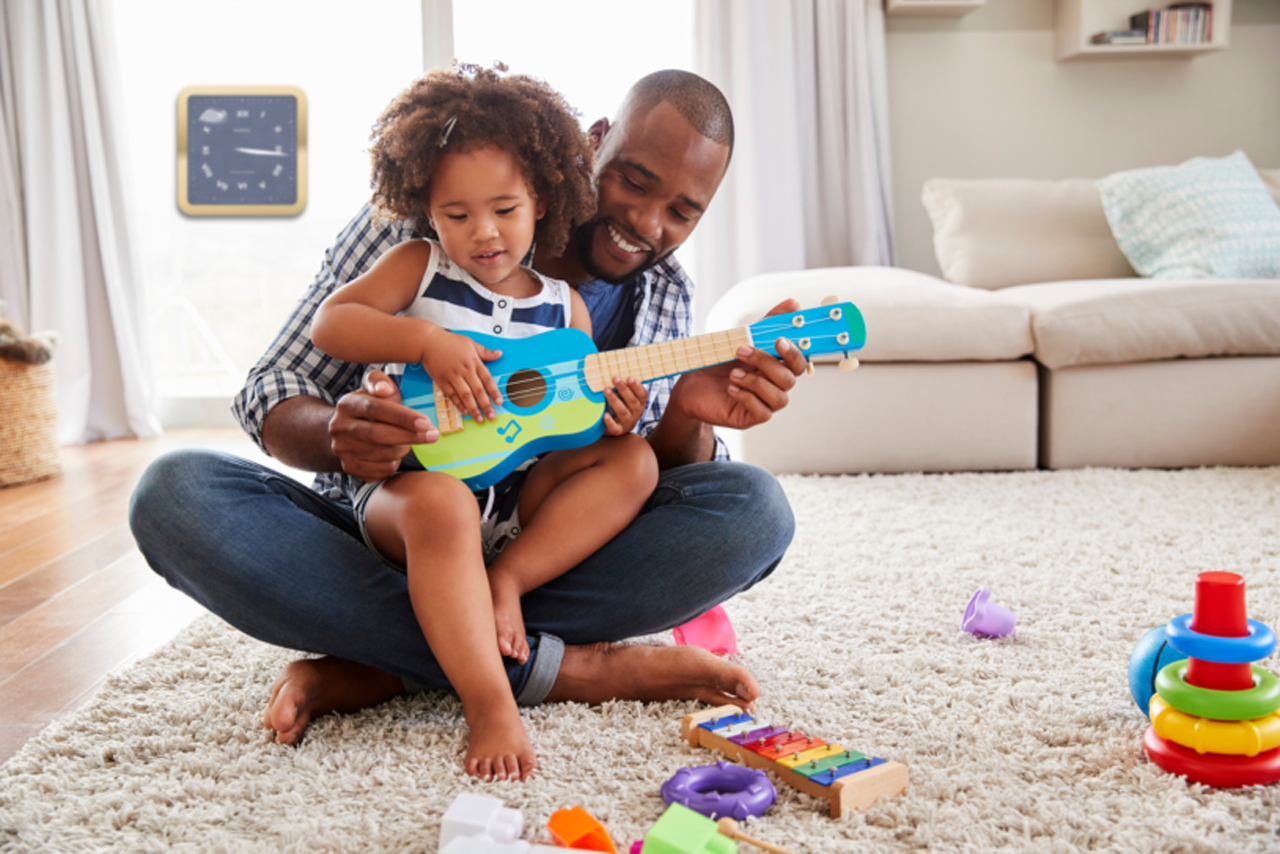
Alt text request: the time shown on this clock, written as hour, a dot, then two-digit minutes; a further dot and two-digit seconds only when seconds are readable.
3.16
